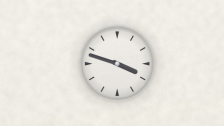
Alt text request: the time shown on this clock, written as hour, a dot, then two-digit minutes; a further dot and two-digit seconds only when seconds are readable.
3.48
